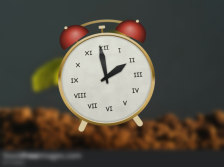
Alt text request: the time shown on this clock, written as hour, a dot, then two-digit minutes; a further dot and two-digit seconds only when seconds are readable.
1.59
